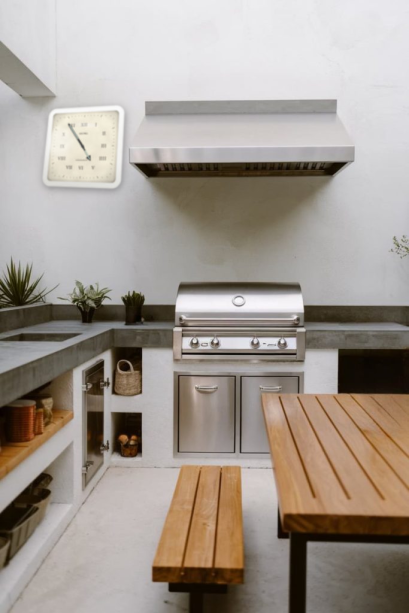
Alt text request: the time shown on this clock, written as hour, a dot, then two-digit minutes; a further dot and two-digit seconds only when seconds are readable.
4.54
